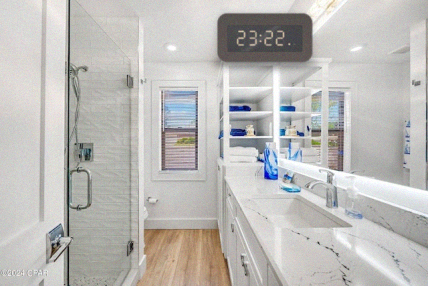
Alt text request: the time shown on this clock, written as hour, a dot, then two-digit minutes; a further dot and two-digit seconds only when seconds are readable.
23.22
